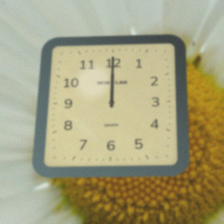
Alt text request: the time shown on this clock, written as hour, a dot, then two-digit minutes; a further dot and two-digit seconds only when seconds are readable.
12.00
